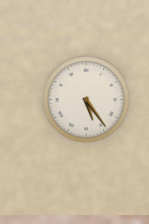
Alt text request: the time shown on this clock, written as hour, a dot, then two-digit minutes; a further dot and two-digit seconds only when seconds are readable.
5.24
